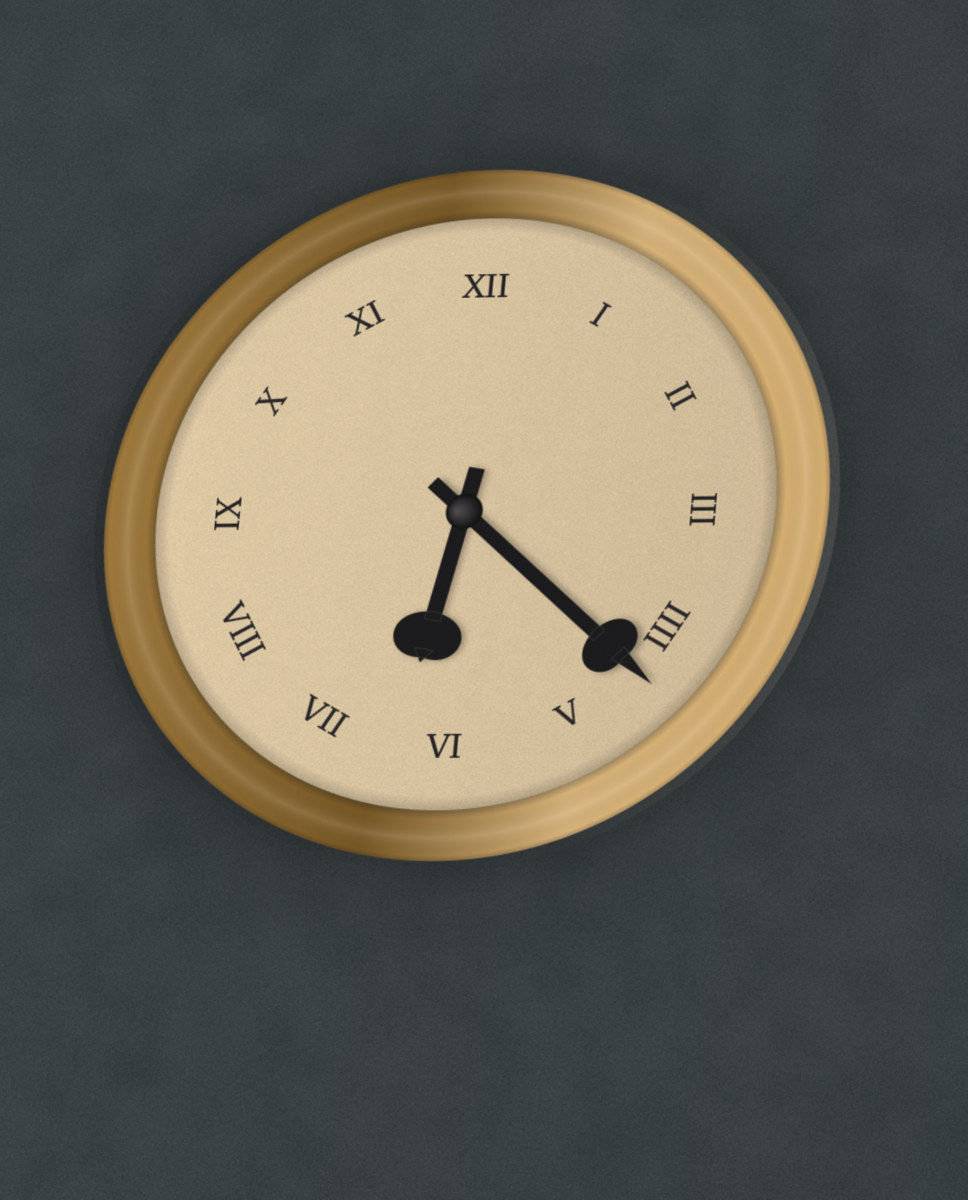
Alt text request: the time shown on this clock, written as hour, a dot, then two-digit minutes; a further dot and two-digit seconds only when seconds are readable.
6.22
